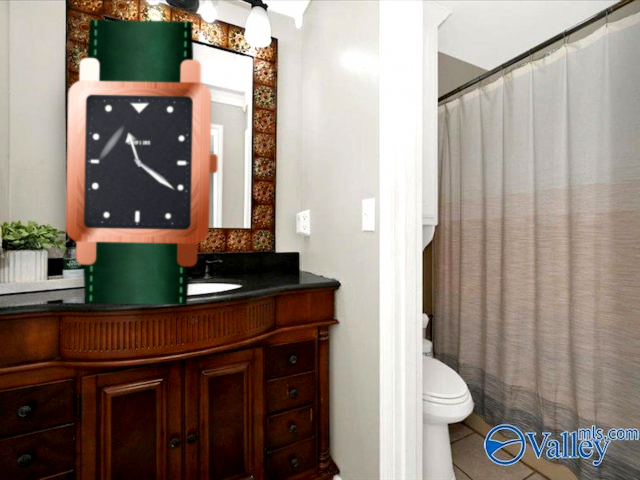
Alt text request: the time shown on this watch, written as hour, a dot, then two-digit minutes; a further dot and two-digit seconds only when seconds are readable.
11.21
